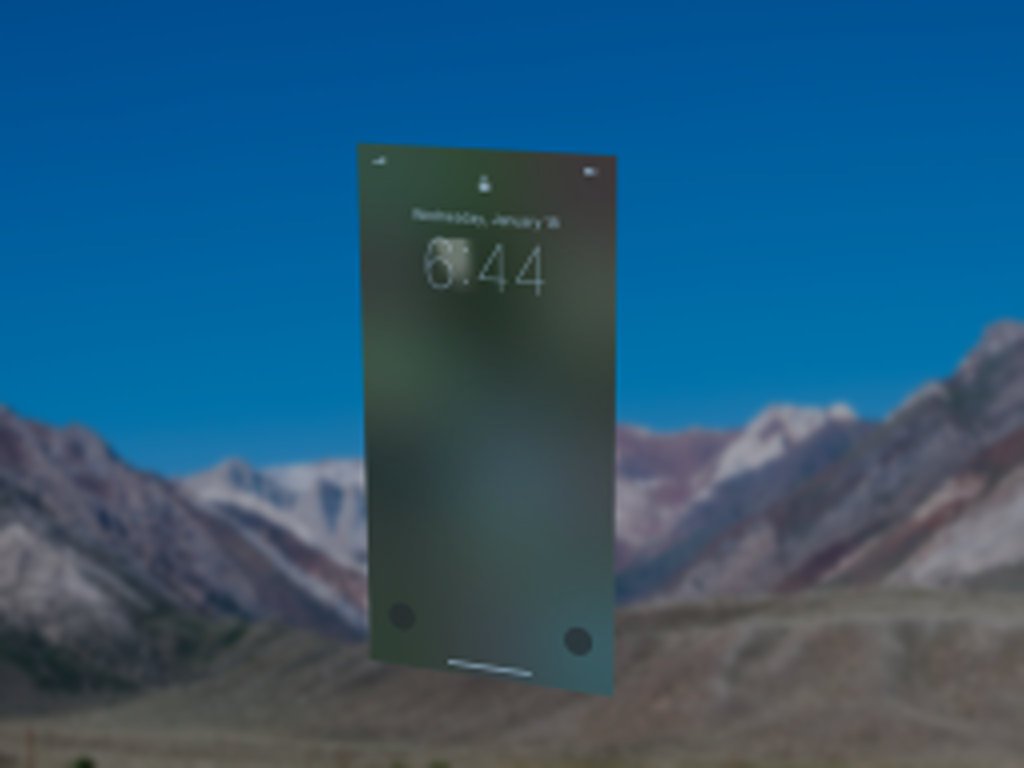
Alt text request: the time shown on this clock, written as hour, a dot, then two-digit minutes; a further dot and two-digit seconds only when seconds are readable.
6.44
